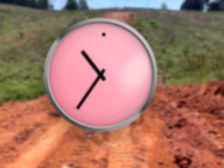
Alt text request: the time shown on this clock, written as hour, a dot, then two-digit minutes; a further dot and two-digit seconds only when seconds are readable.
10.35
